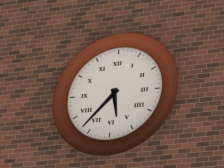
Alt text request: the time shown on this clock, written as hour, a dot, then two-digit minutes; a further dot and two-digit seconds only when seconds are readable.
5.37
